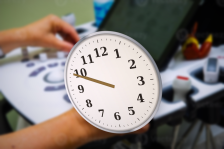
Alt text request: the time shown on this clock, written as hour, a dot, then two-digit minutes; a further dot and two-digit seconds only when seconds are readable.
9.49
